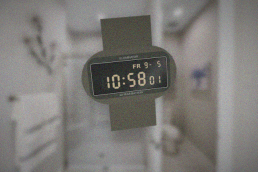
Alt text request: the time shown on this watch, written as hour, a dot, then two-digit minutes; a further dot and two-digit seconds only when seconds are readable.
10.58.01
